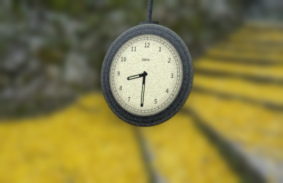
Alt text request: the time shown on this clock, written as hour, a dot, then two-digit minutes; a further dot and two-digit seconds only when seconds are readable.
8.30
